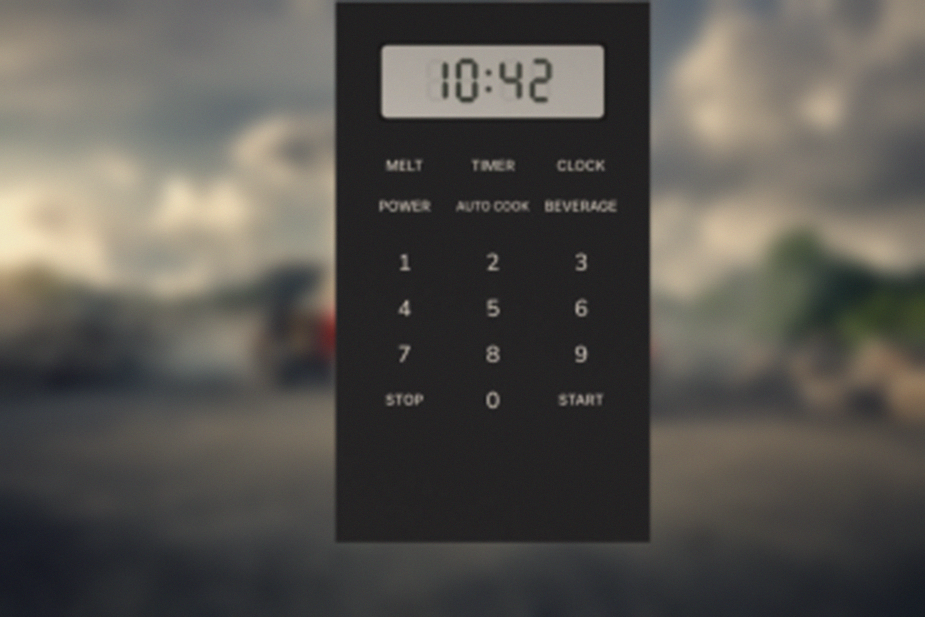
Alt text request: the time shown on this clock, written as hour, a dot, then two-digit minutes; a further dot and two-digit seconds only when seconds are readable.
10.42
